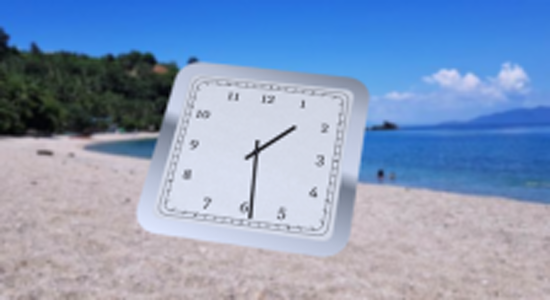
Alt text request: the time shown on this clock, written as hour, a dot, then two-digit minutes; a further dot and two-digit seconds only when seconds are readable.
1.29
